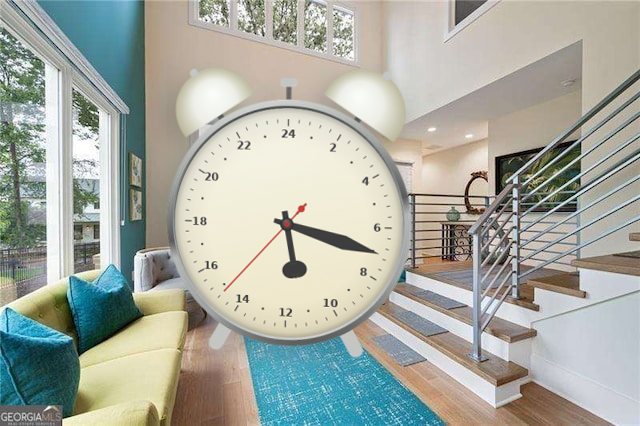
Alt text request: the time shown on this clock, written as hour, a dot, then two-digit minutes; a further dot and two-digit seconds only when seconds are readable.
11.17.37
